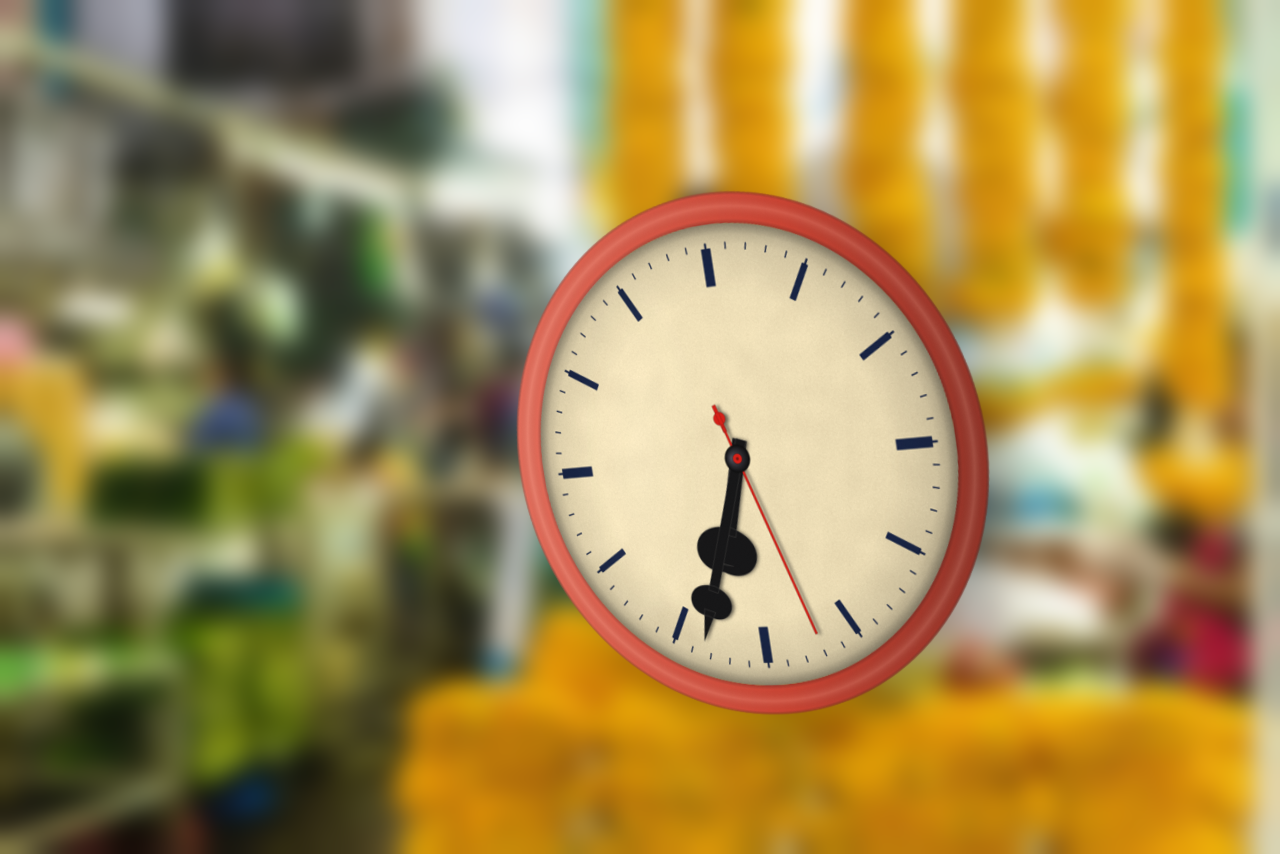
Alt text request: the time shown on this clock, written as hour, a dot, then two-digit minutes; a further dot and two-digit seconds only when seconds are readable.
6.33.27
